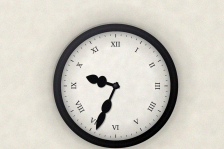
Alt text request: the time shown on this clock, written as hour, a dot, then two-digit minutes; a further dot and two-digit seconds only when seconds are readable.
9.34
